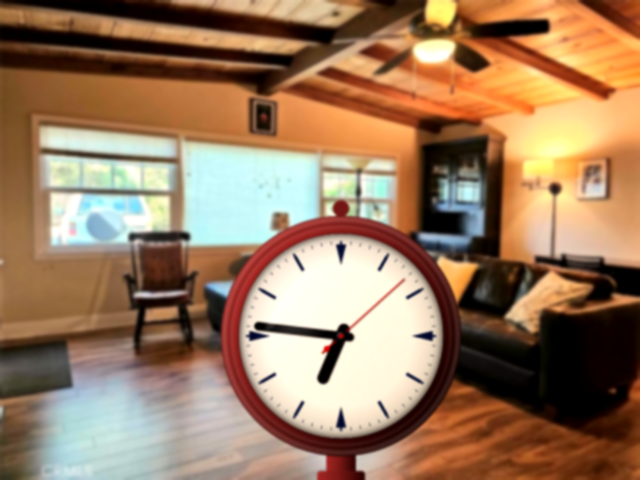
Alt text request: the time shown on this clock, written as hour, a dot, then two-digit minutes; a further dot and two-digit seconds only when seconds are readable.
6.46.08
